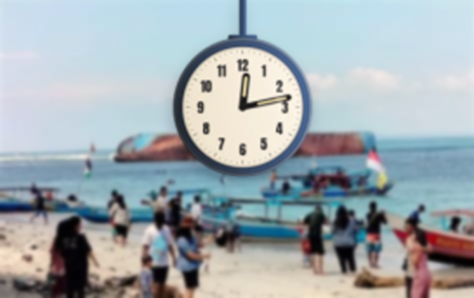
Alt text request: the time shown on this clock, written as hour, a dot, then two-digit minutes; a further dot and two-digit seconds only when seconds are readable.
12.13
